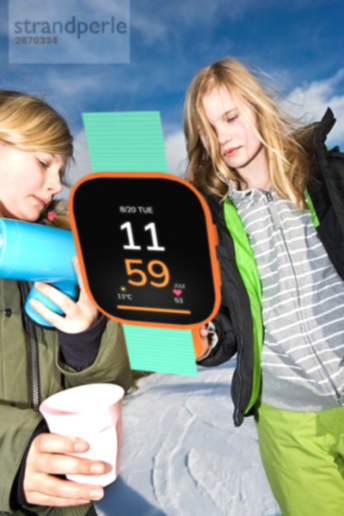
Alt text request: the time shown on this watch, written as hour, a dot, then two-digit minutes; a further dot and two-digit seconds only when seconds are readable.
11.59
